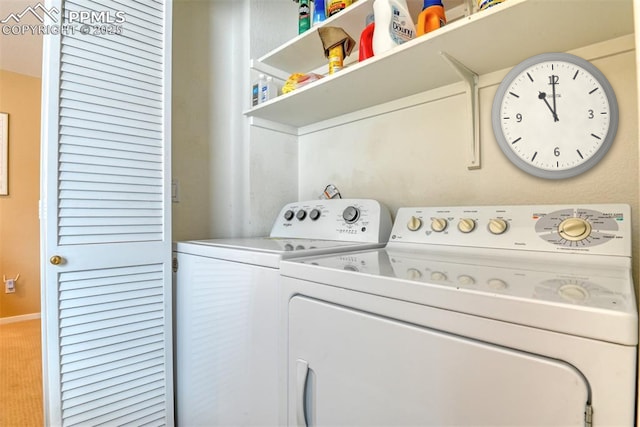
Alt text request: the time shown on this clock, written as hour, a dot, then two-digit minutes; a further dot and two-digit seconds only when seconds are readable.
11.00
